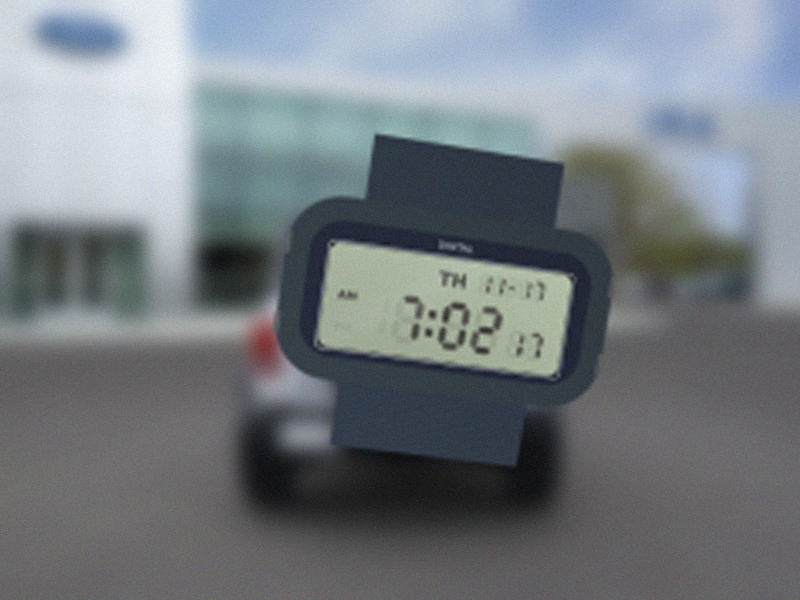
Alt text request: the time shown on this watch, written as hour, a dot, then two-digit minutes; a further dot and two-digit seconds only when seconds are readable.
7.02.17
